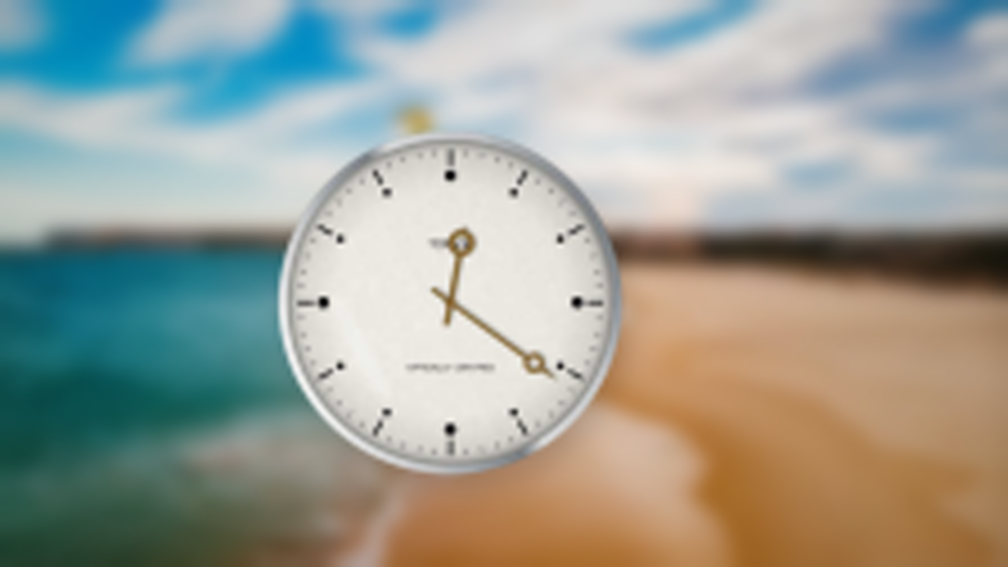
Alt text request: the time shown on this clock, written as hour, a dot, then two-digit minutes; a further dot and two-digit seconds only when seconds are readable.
12.21
